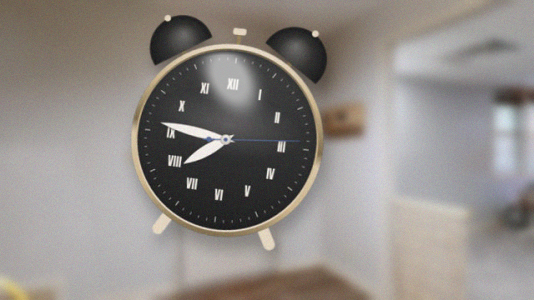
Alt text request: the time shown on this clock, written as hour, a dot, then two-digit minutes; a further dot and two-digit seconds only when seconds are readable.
7.46.14
